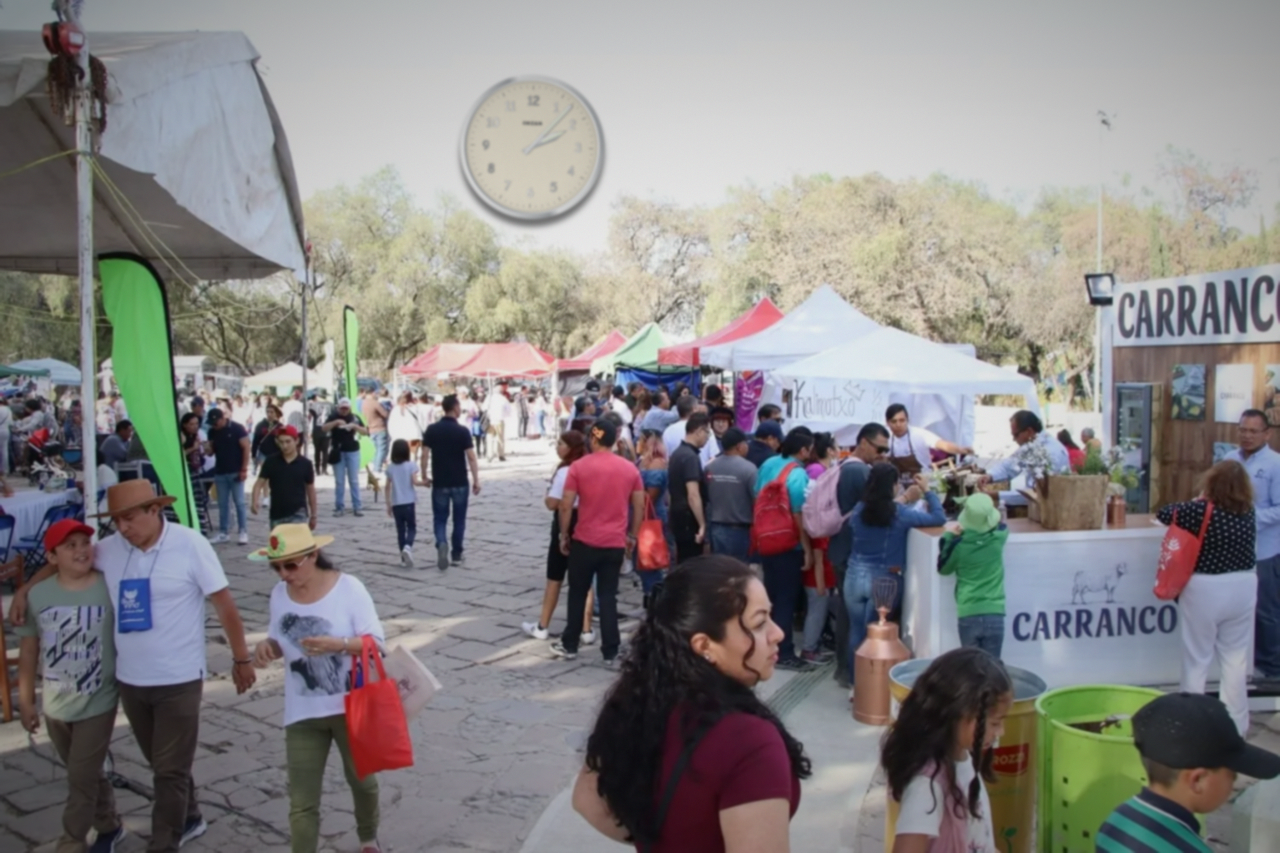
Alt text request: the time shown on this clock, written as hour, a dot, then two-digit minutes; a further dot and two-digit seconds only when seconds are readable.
2.07
